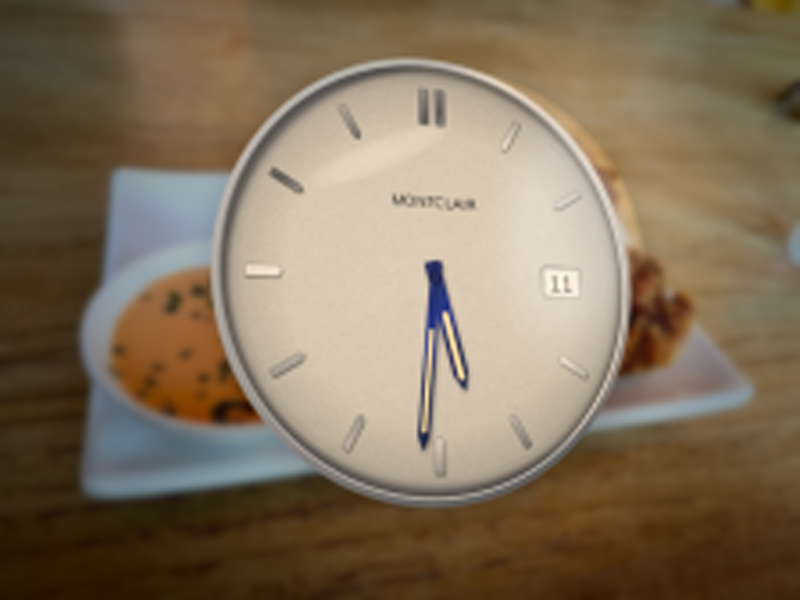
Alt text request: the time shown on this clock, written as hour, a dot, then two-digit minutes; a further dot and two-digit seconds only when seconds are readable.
5.31
